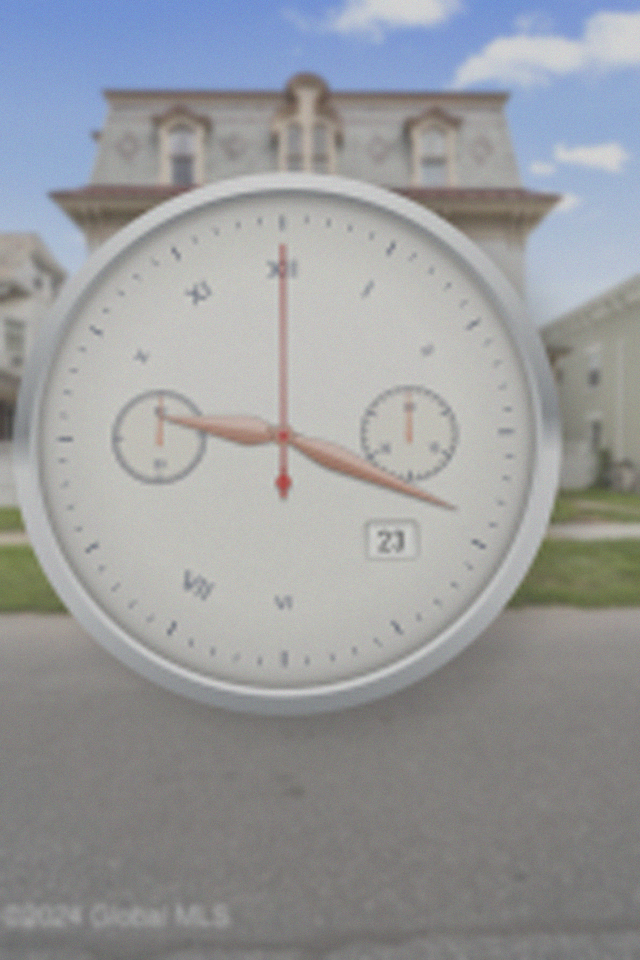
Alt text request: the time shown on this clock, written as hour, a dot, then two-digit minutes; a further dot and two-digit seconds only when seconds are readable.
9.19
